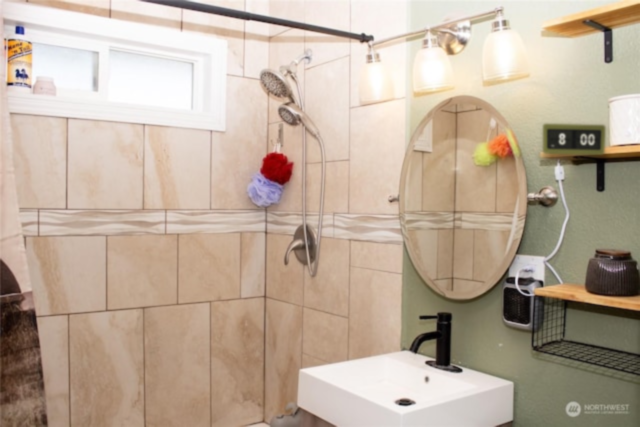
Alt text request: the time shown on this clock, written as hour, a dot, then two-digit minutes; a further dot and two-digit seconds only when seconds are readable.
8.00
